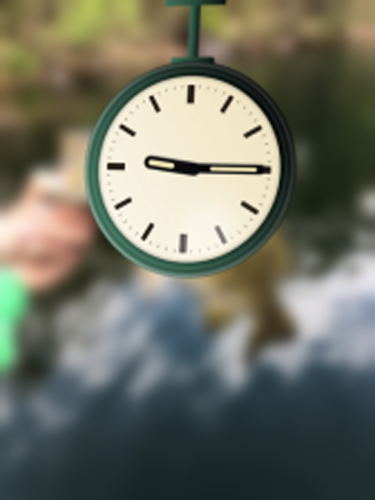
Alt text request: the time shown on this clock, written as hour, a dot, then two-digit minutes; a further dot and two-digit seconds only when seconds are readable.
9.15
